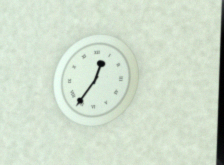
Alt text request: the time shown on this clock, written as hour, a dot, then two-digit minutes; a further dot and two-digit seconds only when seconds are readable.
12.36
